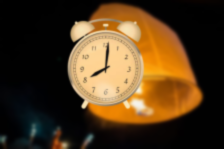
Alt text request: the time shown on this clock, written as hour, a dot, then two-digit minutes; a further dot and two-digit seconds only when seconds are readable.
8.01
